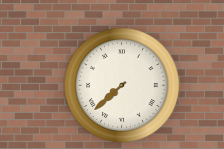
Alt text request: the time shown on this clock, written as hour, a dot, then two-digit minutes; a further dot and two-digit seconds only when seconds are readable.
7.38
